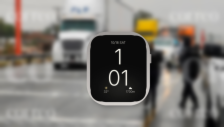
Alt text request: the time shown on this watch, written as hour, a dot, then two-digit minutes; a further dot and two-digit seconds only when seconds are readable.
1.01
